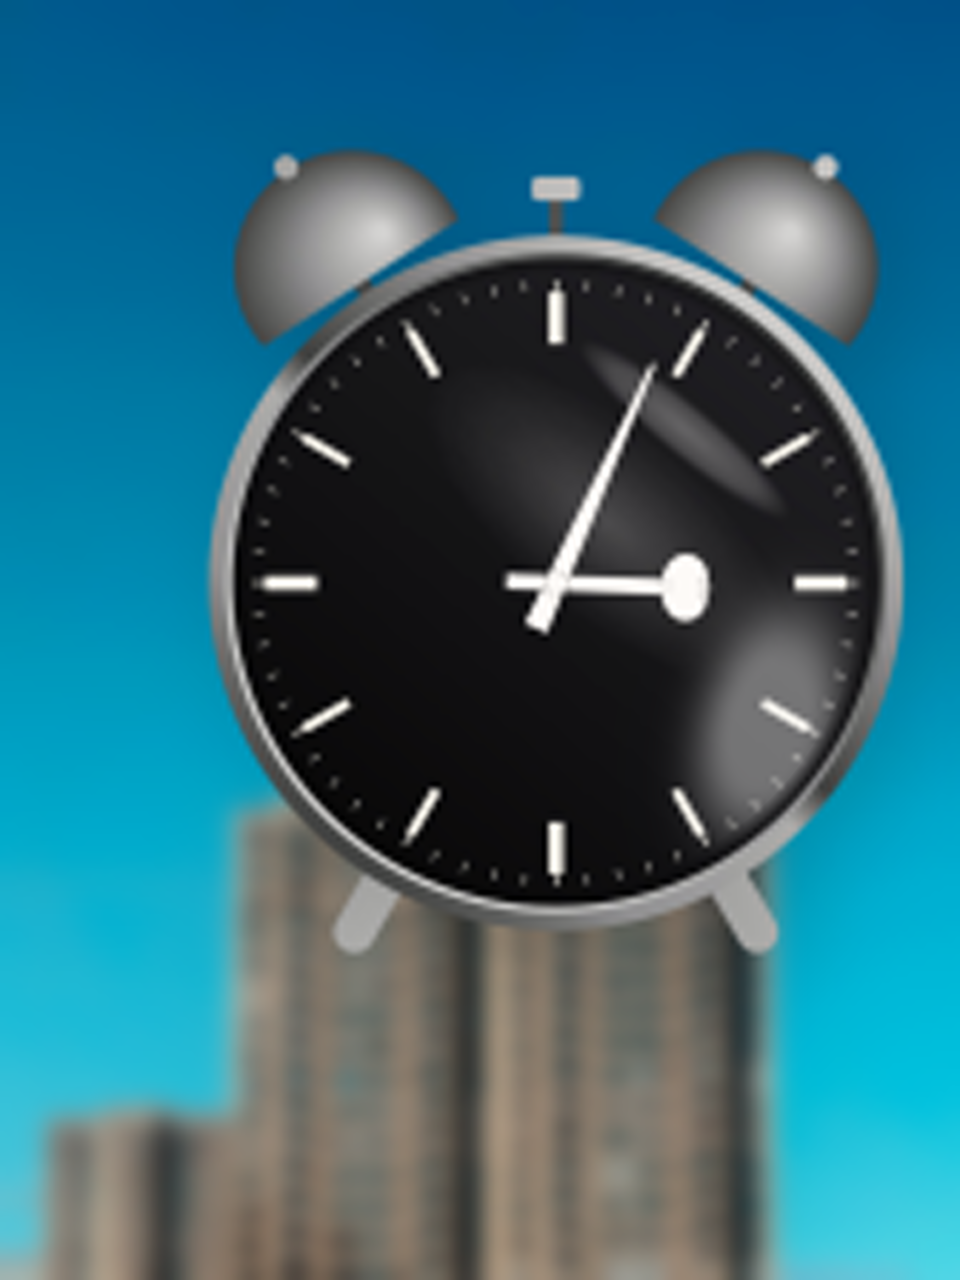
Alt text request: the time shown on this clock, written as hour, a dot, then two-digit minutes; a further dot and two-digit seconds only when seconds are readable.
3.04
